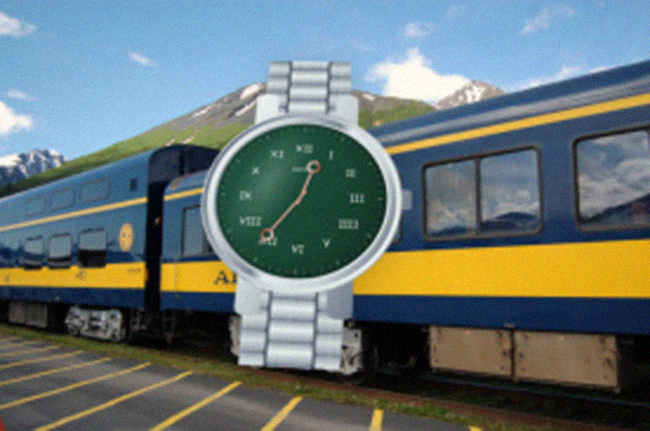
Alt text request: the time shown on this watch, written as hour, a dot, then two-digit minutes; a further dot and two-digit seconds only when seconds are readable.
12.36
